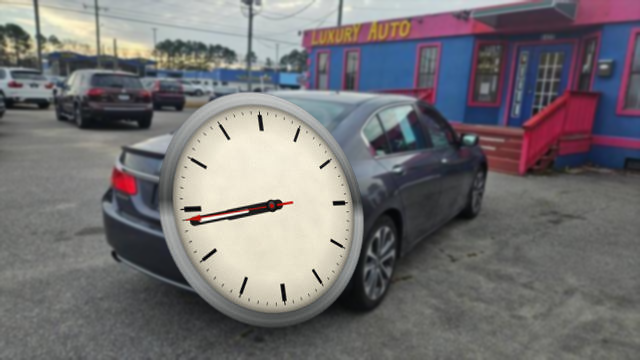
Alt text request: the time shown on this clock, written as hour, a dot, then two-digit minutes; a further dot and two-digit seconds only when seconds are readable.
8.43.44
